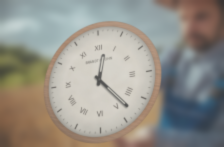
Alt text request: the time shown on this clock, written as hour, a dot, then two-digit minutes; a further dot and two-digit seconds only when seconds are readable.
12.23
